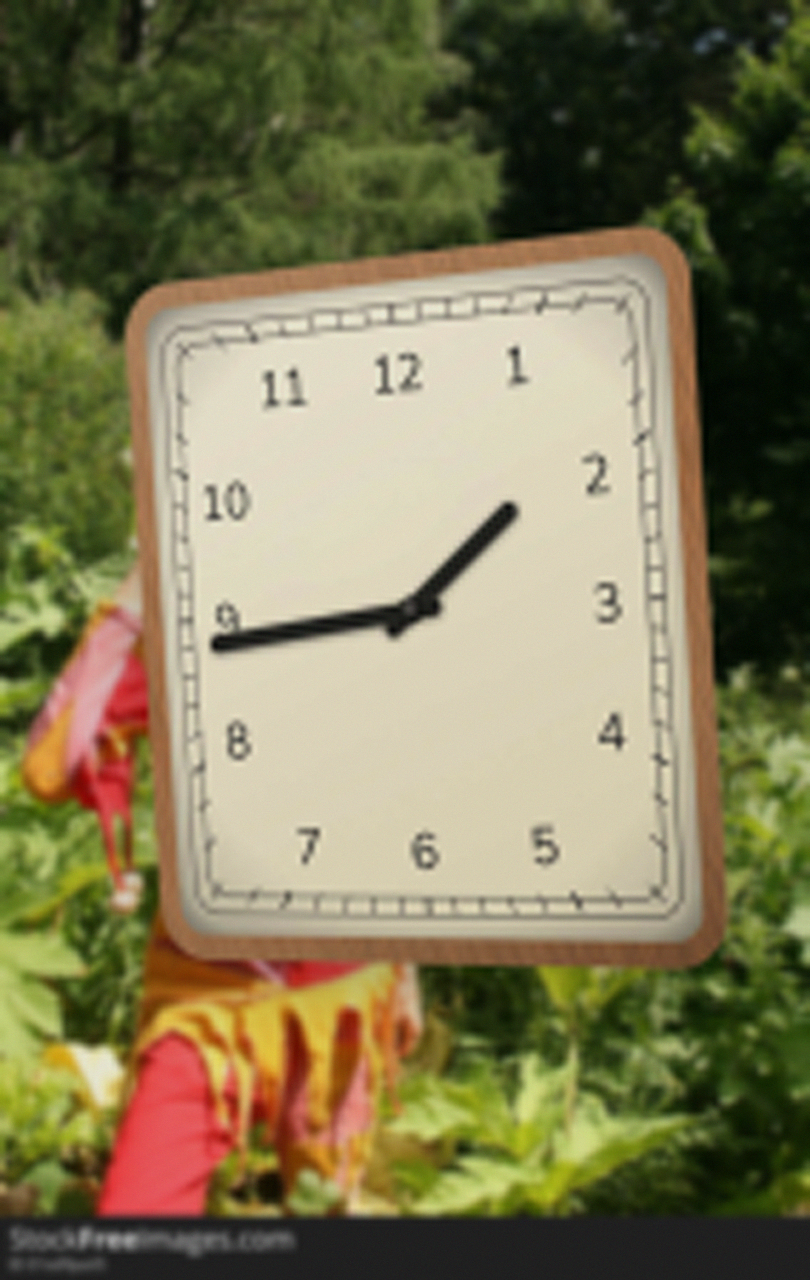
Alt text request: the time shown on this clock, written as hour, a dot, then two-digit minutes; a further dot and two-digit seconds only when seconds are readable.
1.44
